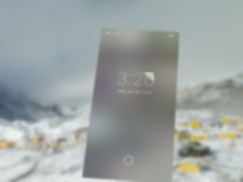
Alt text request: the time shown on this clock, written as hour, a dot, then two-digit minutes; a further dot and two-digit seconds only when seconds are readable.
3.20
